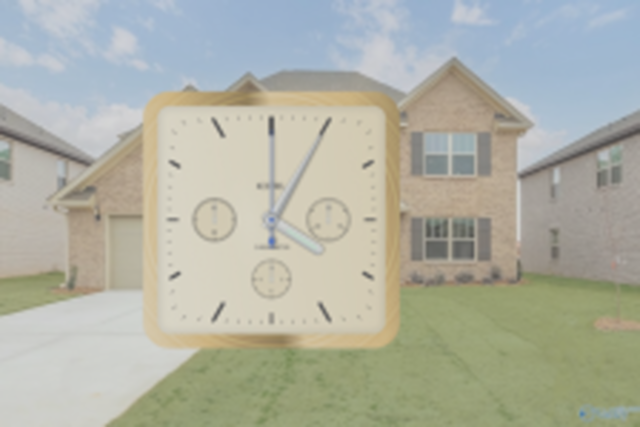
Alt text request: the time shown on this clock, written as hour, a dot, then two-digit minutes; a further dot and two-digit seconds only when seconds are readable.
4.05
